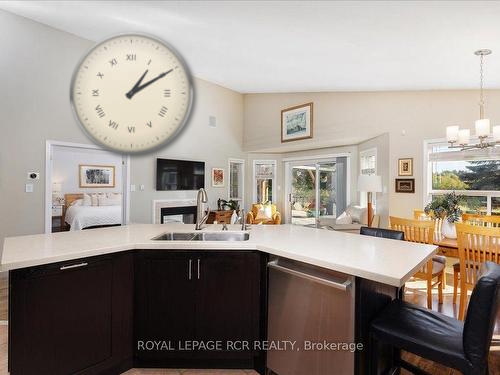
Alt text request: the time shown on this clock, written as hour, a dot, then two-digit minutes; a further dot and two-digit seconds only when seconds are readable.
1.10
